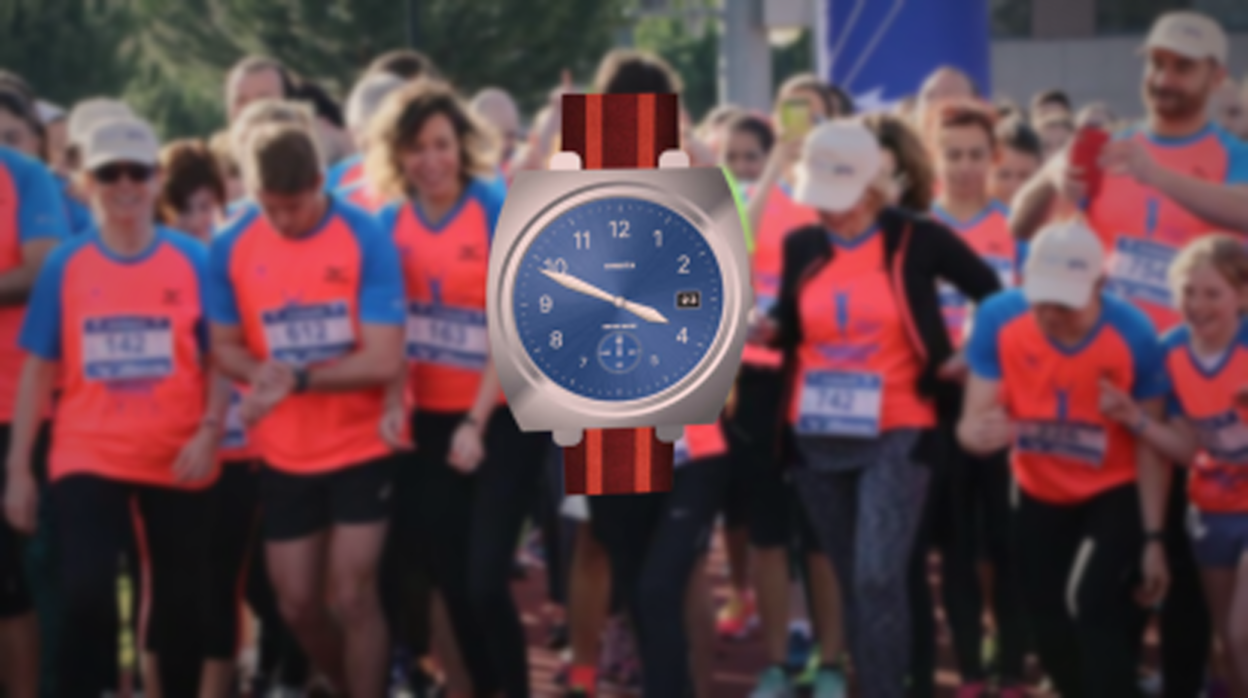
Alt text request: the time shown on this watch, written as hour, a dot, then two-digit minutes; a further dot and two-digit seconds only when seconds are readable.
3.49
